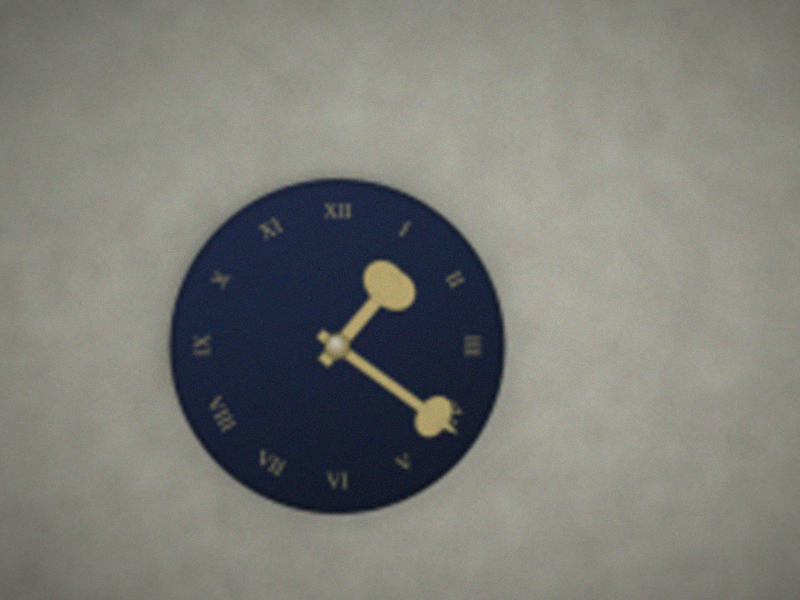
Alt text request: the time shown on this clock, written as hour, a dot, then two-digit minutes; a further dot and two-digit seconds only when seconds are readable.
1.21
